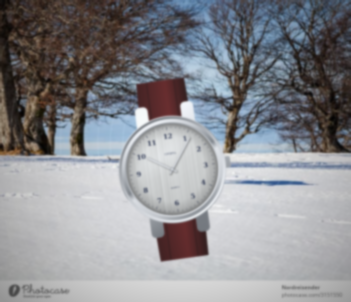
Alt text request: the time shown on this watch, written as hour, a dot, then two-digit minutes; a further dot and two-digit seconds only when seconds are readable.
10.06
